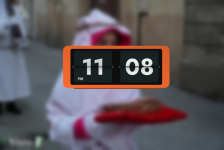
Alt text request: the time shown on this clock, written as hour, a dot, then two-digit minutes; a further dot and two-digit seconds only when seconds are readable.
11.08
